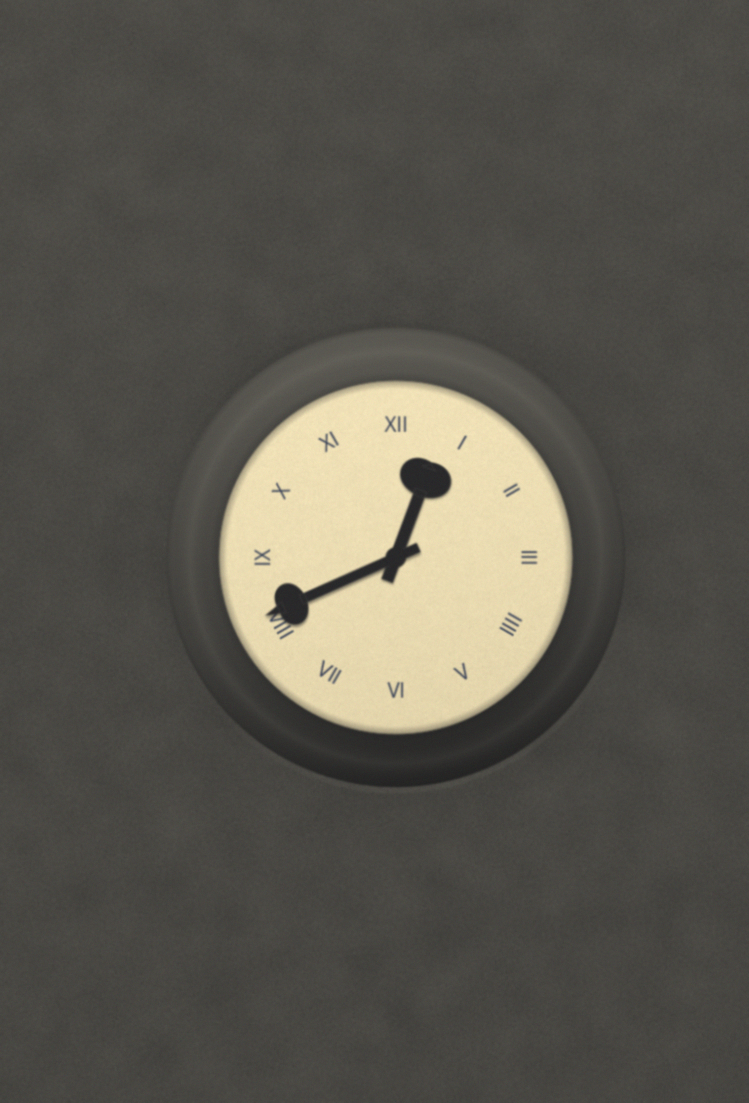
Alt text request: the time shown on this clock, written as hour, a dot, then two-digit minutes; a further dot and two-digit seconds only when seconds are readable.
12.41
